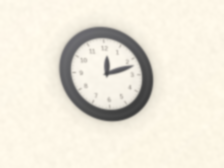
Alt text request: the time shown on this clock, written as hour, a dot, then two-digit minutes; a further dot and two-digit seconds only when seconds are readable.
12.12
